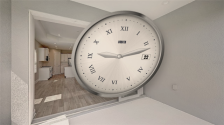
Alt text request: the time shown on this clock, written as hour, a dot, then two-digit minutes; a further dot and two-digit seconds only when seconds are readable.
9.12
